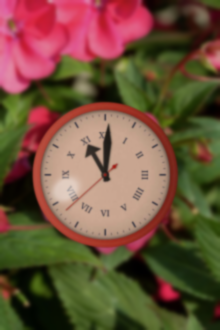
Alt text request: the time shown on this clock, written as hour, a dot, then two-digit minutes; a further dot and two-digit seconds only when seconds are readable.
11.00.38
